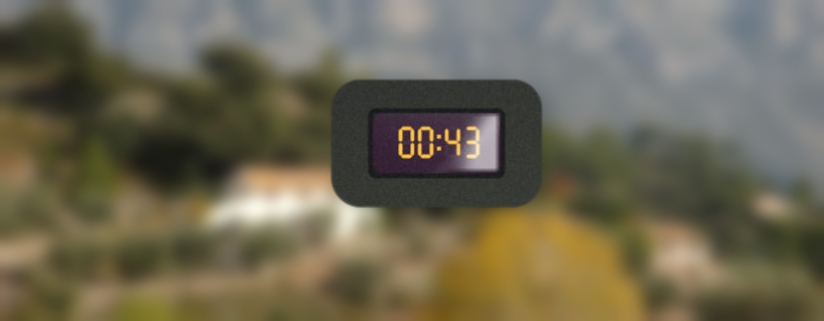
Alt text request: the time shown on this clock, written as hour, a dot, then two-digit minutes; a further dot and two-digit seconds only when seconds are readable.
0.43
